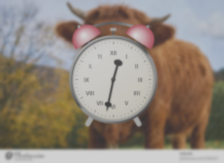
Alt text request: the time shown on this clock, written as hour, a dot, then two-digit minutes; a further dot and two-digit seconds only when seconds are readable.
12.32
